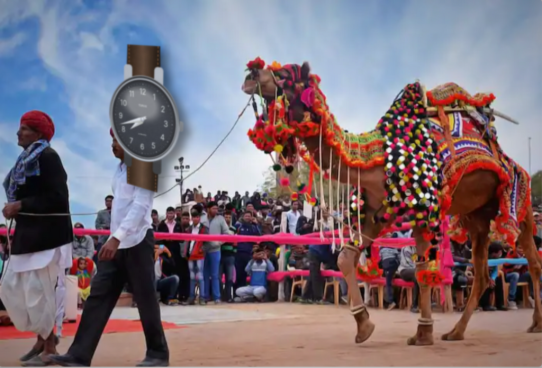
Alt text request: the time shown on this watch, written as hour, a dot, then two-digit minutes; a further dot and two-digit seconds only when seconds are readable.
7.42
